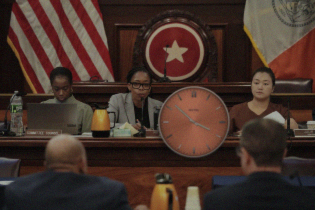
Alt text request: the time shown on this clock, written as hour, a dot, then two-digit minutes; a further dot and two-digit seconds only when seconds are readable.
3.52
